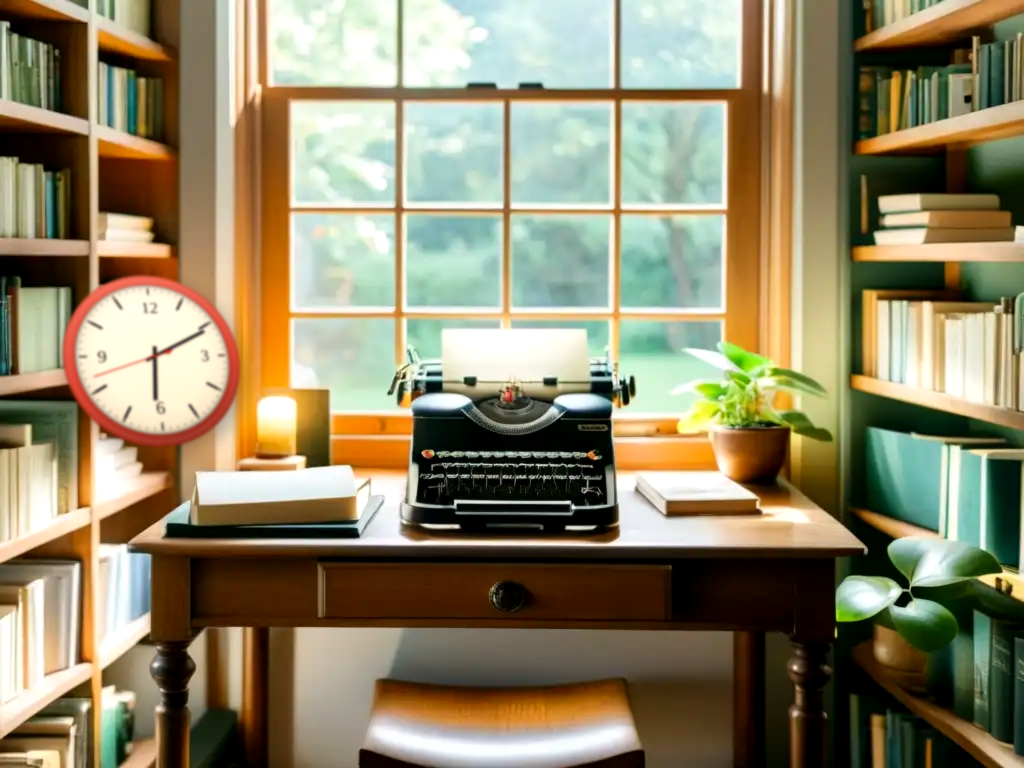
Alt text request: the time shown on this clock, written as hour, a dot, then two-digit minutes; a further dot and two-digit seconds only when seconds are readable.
6.10.42
